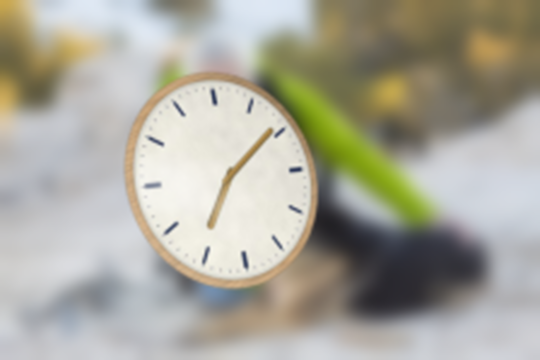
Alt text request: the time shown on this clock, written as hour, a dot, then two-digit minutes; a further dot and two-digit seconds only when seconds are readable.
7.09
